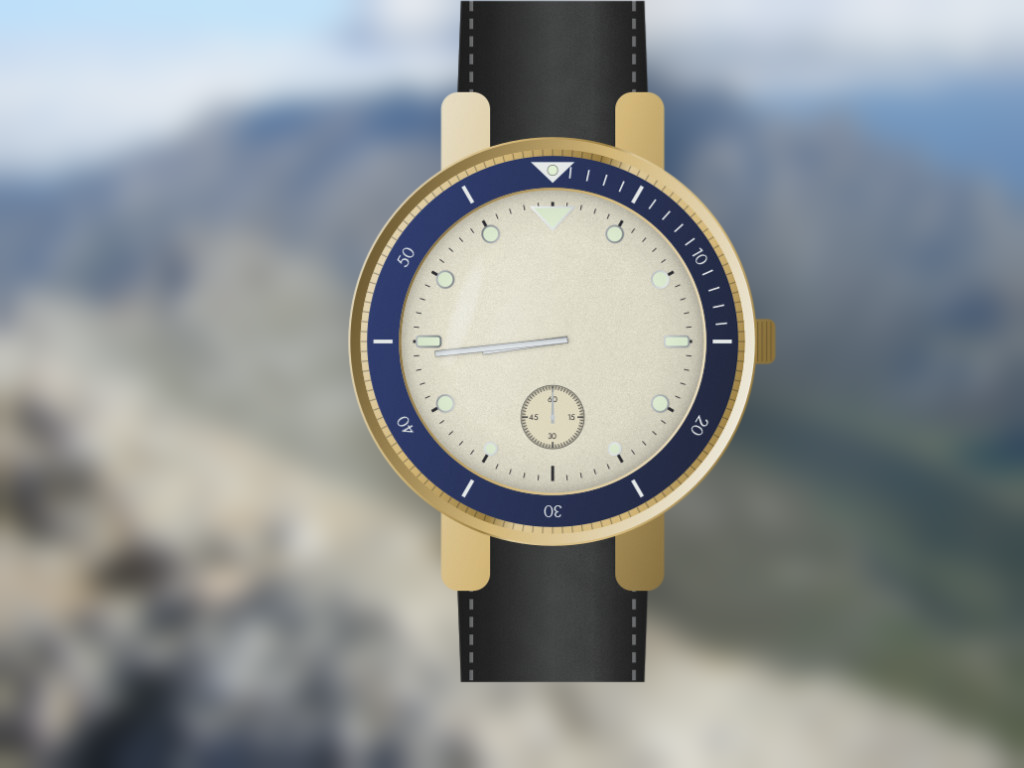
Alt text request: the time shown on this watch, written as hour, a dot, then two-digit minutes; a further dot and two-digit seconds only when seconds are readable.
8.44
